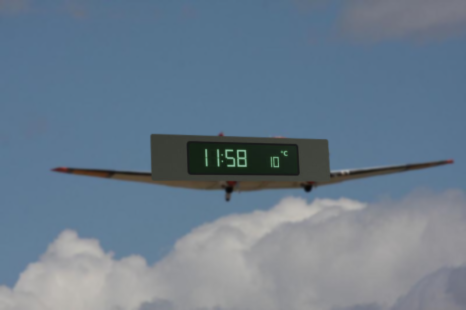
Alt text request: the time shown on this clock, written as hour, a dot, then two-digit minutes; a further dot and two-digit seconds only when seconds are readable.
11.58
